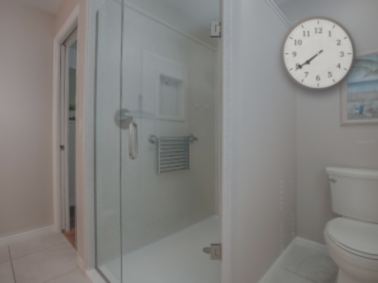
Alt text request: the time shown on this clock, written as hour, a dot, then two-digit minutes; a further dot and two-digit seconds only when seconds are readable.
7.39
